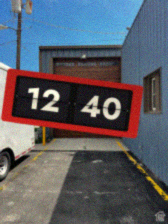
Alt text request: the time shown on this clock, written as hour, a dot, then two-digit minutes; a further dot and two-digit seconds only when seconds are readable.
12.40
